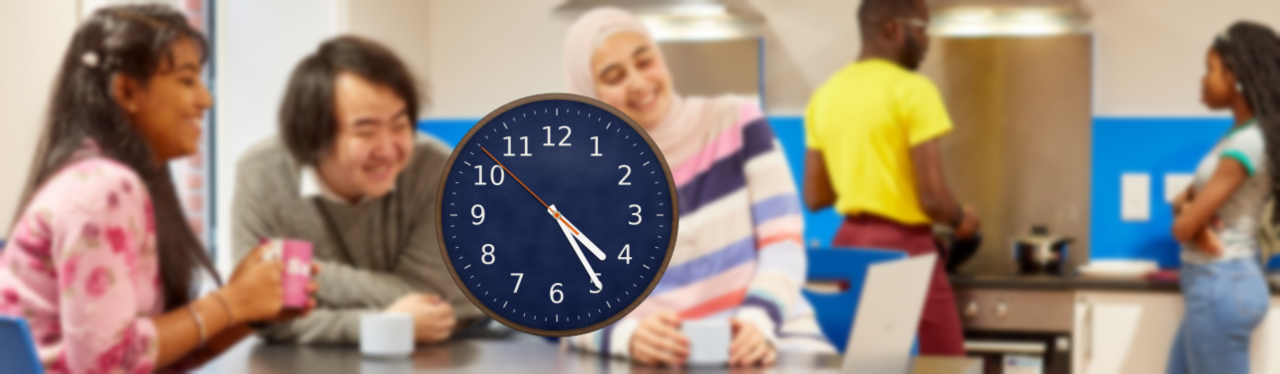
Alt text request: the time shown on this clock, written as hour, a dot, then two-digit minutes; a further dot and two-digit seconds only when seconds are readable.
4.24.52
